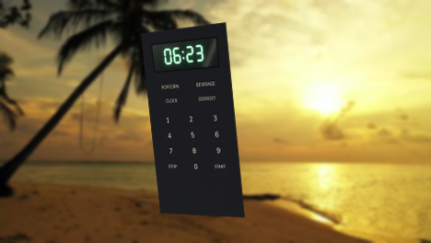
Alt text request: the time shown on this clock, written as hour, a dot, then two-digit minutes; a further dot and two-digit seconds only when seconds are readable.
6.23
